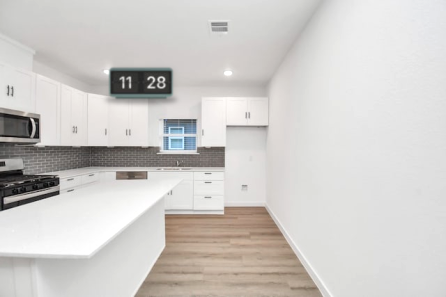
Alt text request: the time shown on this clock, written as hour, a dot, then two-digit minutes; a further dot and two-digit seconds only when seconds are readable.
11.28
